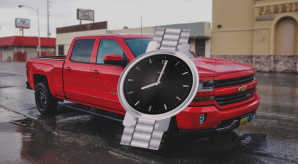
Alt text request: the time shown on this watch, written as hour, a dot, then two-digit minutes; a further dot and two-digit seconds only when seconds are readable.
8.01
